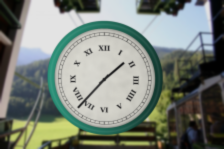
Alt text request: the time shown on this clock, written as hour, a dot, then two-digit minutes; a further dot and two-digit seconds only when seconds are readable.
1.37
